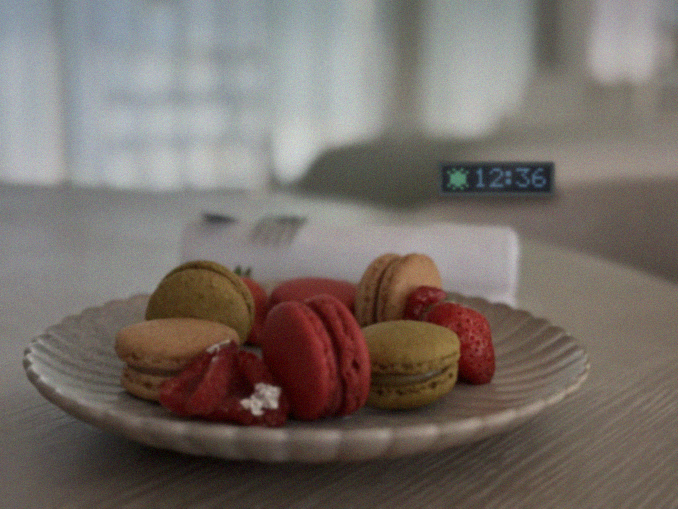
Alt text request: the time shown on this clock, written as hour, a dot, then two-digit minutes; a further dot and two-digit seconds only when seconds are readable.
12.36
